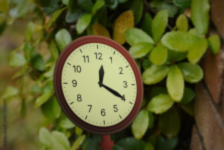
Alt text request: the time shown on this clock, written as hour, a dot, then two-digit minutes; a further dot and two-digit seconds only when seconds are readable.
12.20
